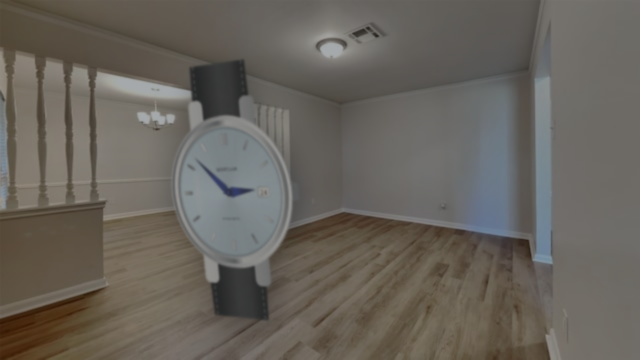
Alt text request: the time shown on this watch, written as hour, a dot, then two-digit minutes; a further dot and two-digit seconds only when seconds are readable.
2.52
